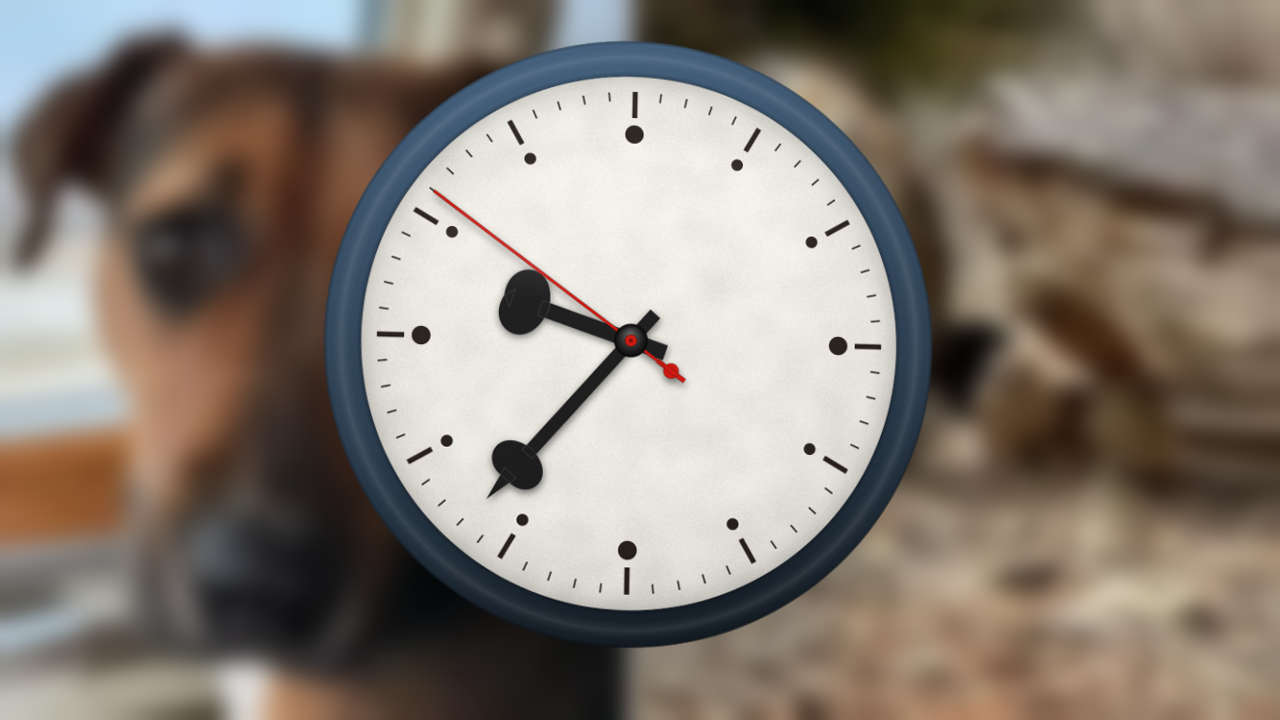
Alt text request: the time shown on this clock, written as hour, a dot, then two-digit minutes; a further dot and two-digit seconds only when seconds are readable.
9.36.51
